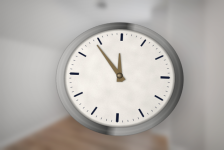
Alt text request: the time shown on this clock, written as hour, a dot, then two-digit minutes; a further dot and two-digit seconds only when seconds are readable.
11.54
